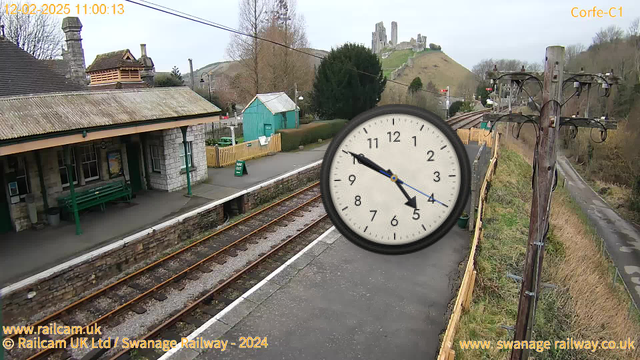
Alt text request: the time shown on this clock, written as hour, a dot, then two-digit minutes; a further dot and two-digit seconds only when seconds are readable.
4.50.20
